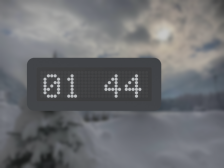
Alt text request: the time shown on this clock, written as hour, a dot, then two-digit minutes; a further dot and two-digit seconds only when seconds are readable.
1.44
